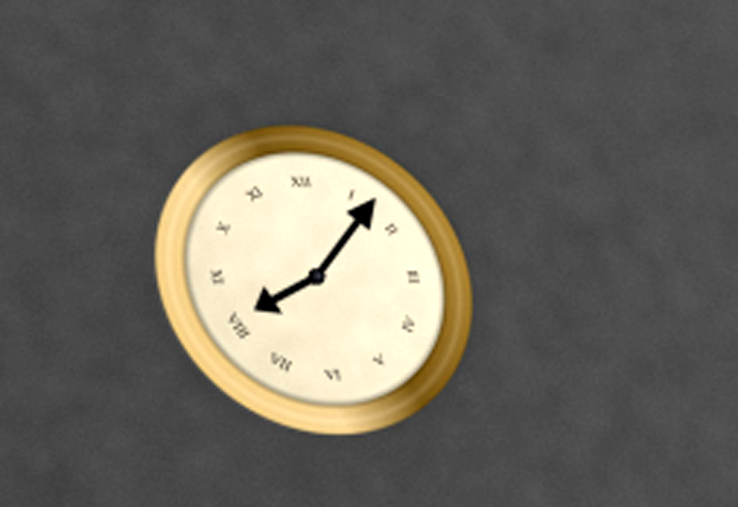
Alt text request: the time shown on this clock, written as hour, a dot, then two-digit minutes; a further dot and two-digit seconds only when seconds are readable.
8.07
